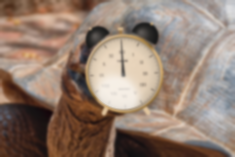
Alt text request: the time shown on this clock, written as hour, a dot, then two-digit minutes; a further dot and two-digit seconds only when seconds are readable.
12.00
